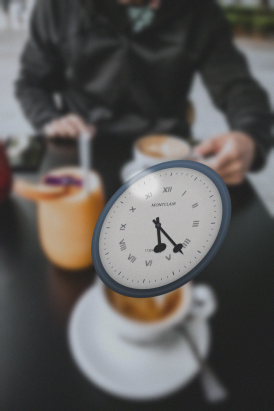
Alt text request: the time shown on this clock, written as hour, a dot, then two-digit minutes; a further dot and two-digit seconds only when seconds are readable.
5.22
